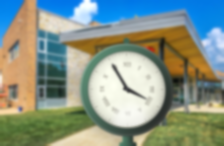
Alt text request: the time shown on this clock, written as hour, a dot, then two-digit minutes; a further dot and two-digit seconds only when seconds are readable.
3.55
